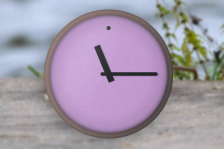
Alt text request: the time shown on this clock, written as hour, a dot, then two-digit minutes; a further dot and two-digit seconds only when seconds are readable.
11.15
